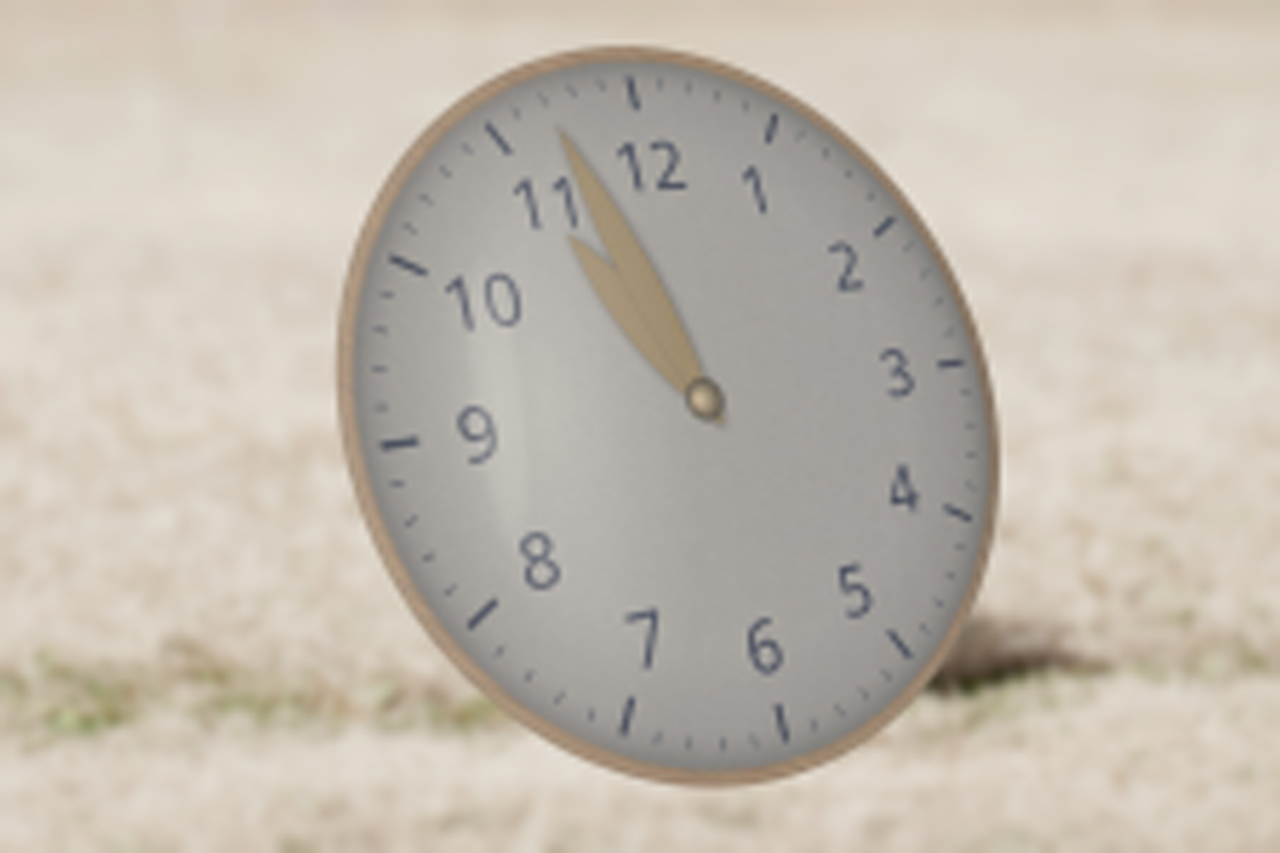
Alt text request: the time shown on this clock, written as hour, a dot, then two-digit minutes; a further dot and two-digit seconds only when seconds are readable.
10.57
